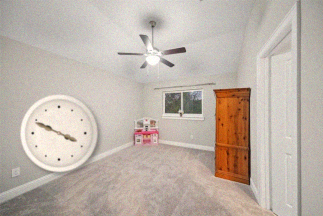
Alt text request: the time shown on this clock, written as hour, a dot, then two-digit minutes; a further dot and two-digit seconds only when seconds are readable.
3.49
